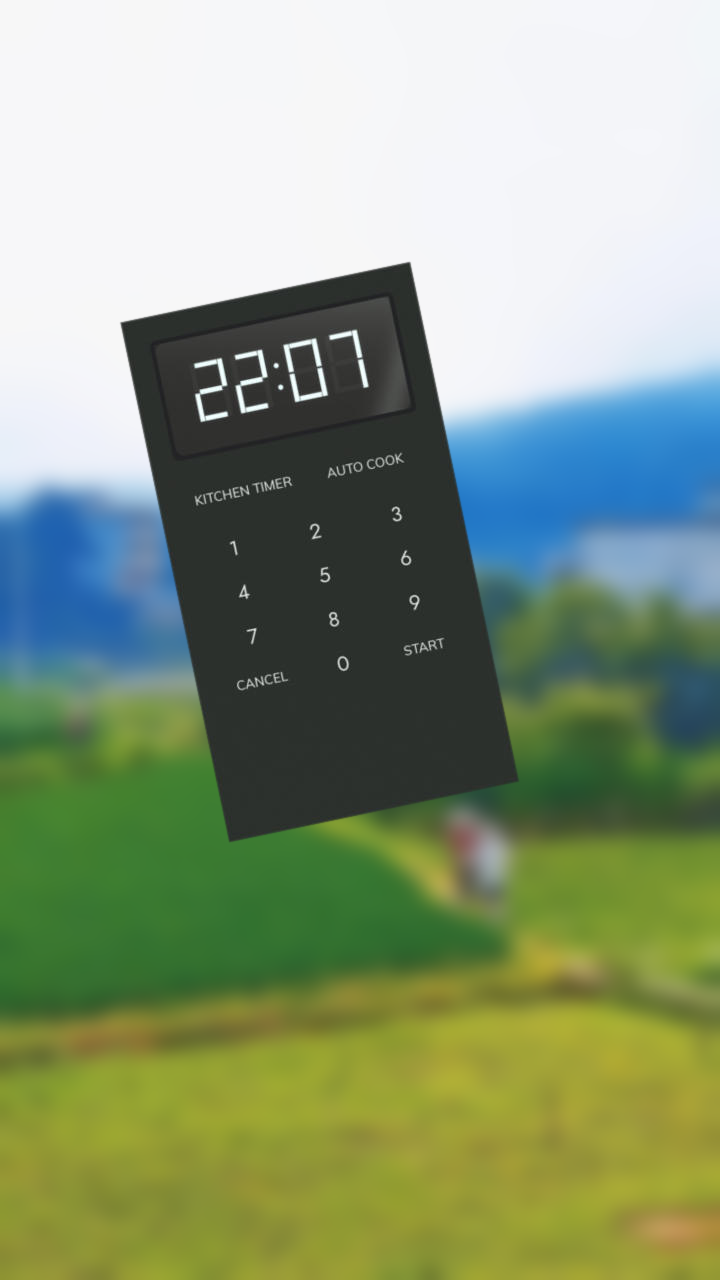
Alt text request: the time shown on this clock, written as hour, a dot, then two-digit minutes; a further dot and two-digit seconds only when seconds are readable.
22.07
